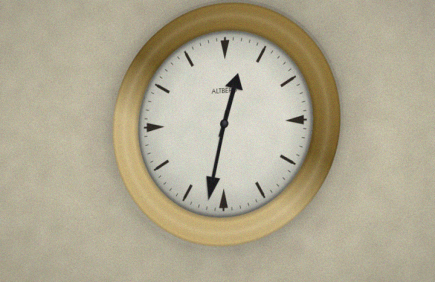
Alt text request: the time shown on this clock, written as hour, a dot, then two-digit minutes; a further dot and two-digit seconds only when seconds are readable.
12.32
